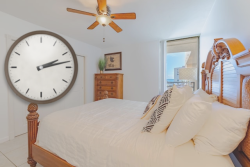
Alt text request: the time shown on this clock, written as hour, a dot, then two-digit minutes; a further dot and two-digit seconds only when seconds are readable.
2.13
